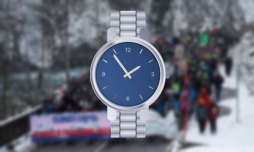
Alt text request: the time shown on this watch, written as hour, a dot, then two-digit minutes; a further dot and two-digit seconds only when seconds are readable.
1.54
